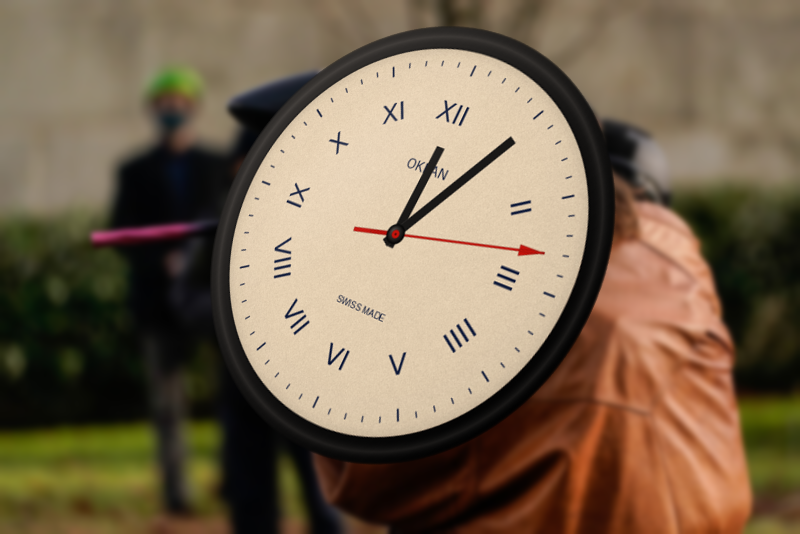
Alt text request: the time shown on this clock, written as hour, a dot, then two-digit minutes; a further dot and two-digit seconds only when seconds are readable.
12.05.13
